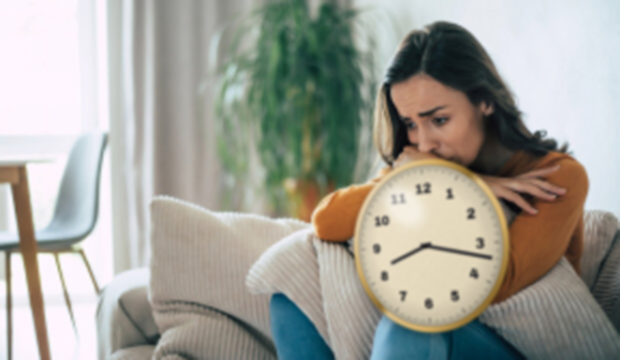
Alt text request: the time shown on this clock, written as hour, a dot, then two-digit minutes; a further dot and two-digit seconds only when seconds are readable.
8.17
